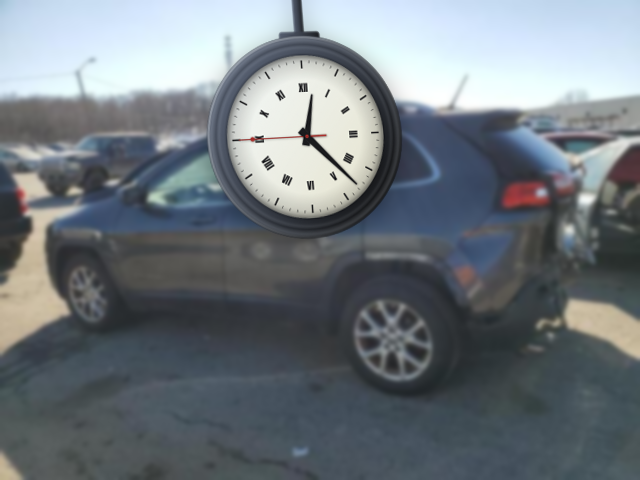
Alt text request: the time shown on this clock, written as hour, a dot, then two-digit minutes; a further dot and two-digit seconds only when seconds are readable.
12.22.45
